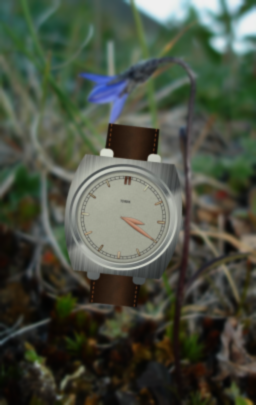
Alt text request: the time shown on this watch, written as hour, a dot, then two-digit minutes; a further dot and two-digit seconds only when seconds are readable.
3.20
